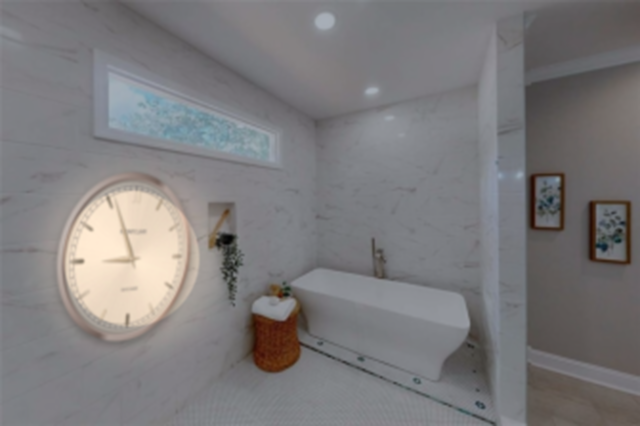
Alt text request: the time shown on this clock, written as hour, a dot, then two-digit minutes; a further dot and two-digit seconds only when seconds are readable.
8.56
